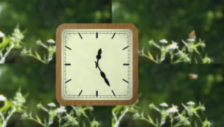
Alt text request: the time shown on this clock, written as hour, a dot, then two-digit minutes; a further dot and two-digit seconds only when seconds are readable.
12.25
